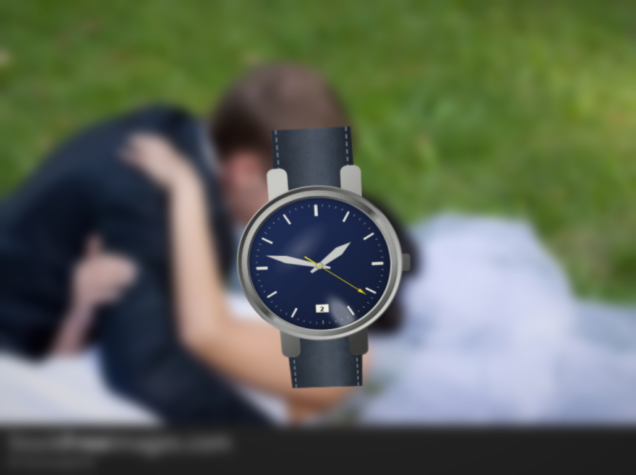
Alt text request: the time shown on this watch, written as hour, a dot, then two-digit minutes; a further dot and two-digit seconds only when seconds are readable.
1.47.21
